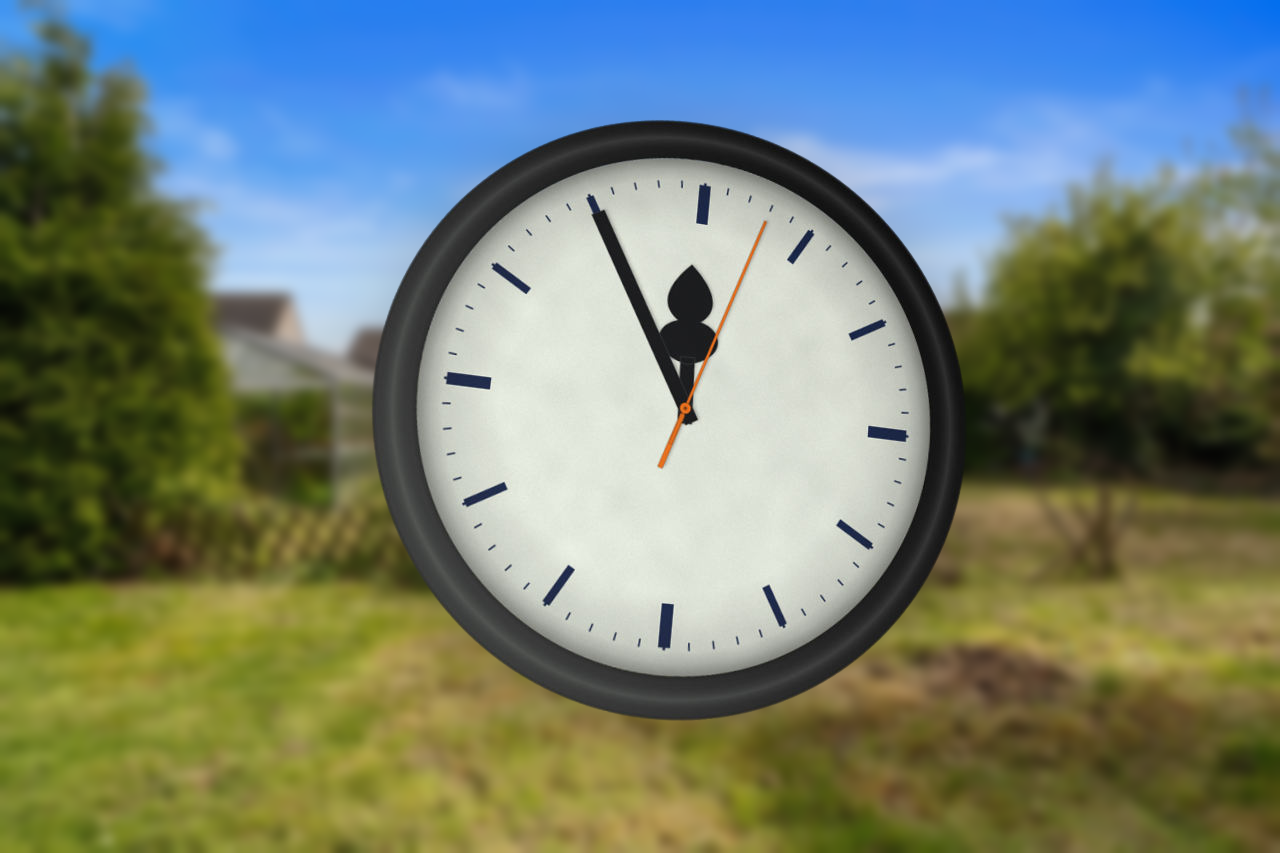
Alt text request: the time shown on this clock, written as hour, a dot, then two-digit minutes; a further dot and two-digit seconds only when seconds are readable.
11.55.03
